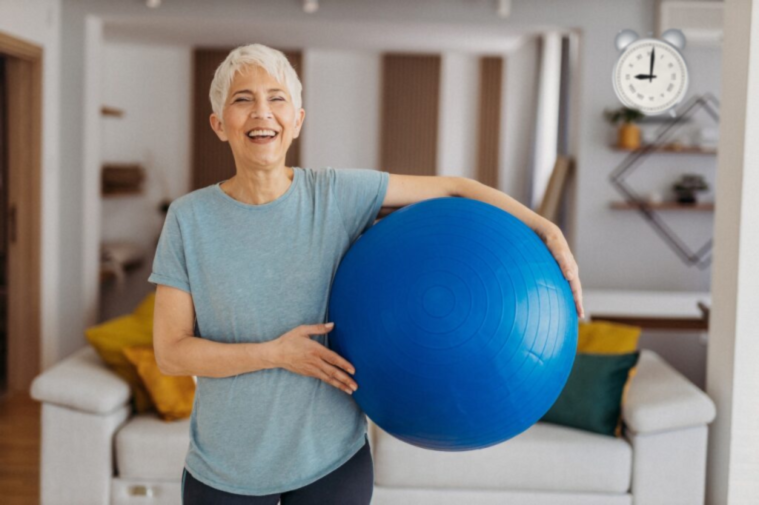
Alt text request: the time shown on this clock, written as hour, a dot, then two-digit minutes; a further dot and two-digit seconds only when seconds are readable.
9.01
